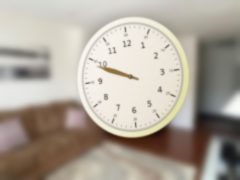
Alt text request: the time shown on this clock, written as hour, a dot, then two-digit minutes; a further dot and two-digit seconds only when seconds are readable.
9.49
